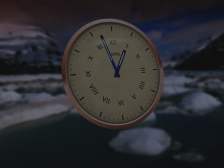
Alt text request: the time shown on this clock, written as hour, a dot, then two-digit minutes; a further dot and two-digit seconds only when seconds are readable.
12.57
